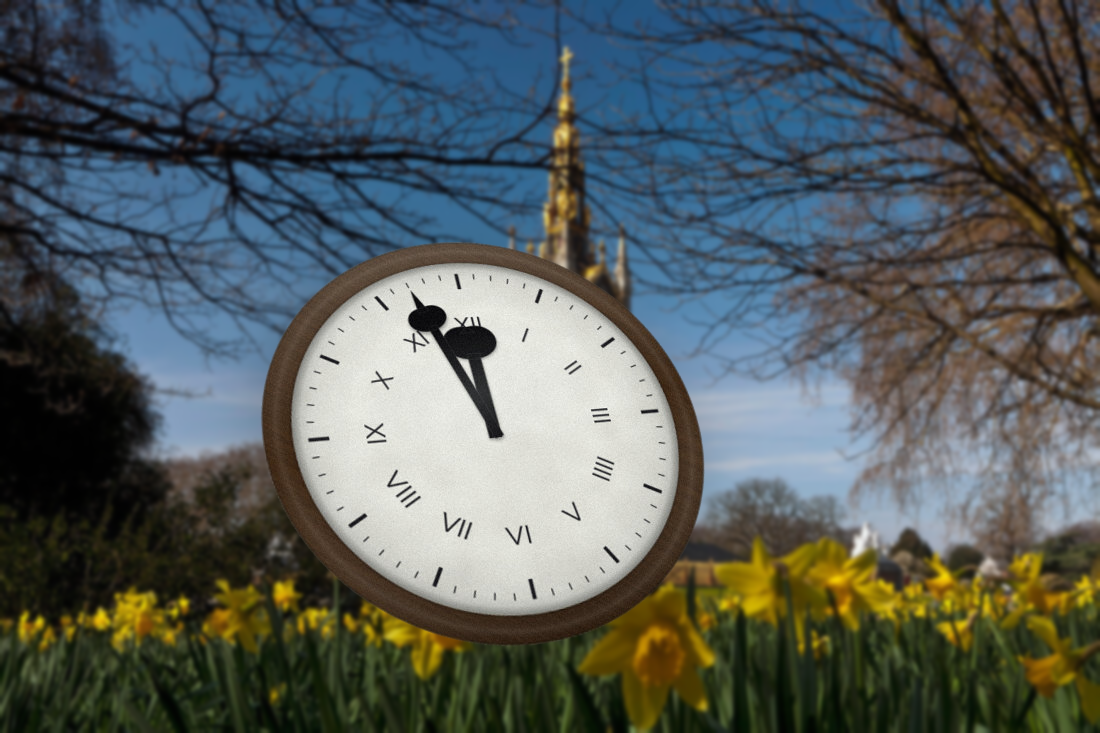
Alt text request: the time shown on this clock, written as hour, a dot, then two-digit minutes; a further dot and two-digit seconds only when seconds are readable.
11.57
